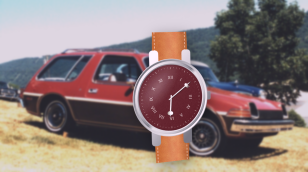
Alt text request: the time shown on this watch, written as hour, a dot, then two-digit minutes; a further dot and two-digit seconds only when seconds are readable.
6.09
